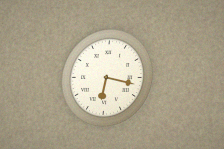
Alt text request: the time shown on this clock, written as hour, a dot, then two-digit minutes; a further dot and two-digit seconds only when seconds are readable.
6.17
